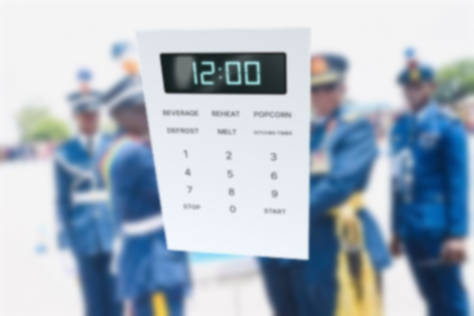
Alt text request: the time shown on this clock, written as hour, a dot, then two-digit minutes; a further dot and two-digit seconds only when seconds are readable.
12.00
